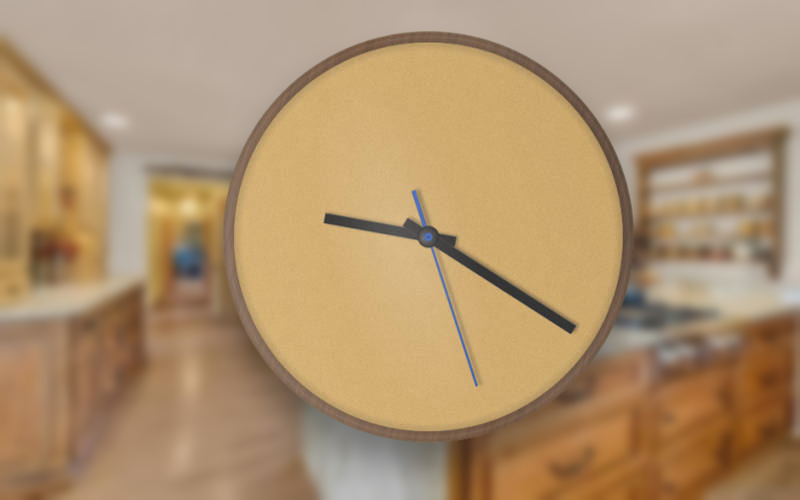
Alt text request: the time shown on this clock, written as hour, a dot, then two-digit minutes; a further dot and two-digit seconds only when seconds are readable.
9.20.27
